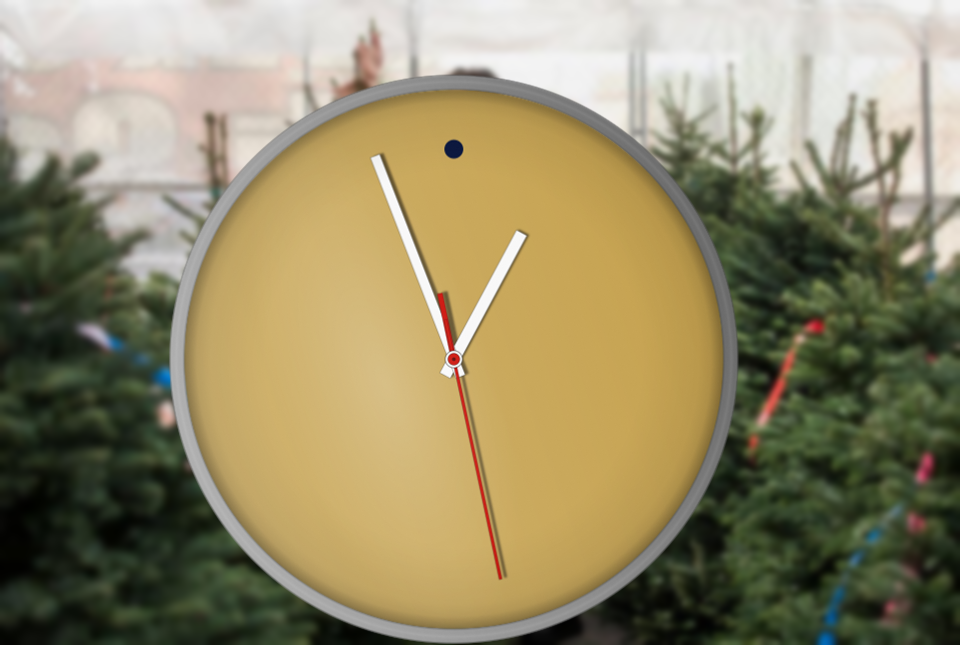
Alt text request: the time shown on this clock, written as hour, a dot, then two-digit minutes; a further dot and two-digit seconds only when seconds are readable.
12.56.28
